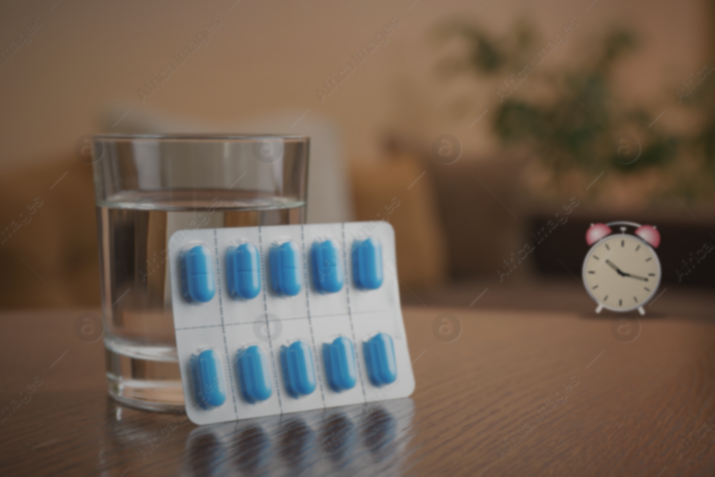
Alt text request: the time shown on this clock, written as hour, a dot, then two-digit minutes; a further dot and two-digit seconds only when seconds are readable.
10.17
